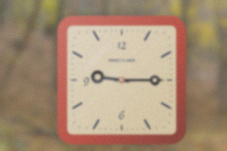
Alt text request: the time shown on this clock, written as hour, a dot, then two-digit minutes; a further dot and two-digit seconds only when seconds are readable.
9.15
